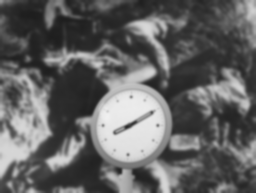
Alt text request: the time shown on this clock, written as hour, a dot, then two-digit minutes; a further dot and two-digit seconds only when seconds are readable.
8.10
